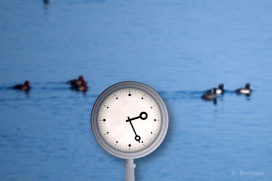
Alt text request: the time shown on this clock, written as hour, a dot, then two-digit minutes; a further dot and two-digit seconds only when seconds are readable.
2.26
